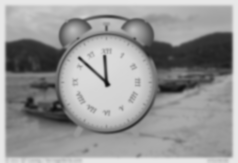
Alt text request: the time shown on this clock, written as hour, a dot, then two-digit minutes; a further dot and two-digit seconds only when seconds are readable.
11.52
